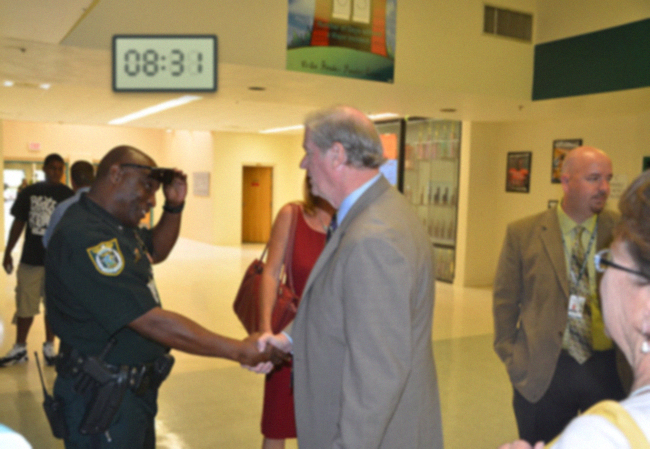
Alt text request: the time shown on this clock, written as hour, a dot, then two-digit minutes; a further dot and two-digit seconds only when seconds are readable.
8.31
